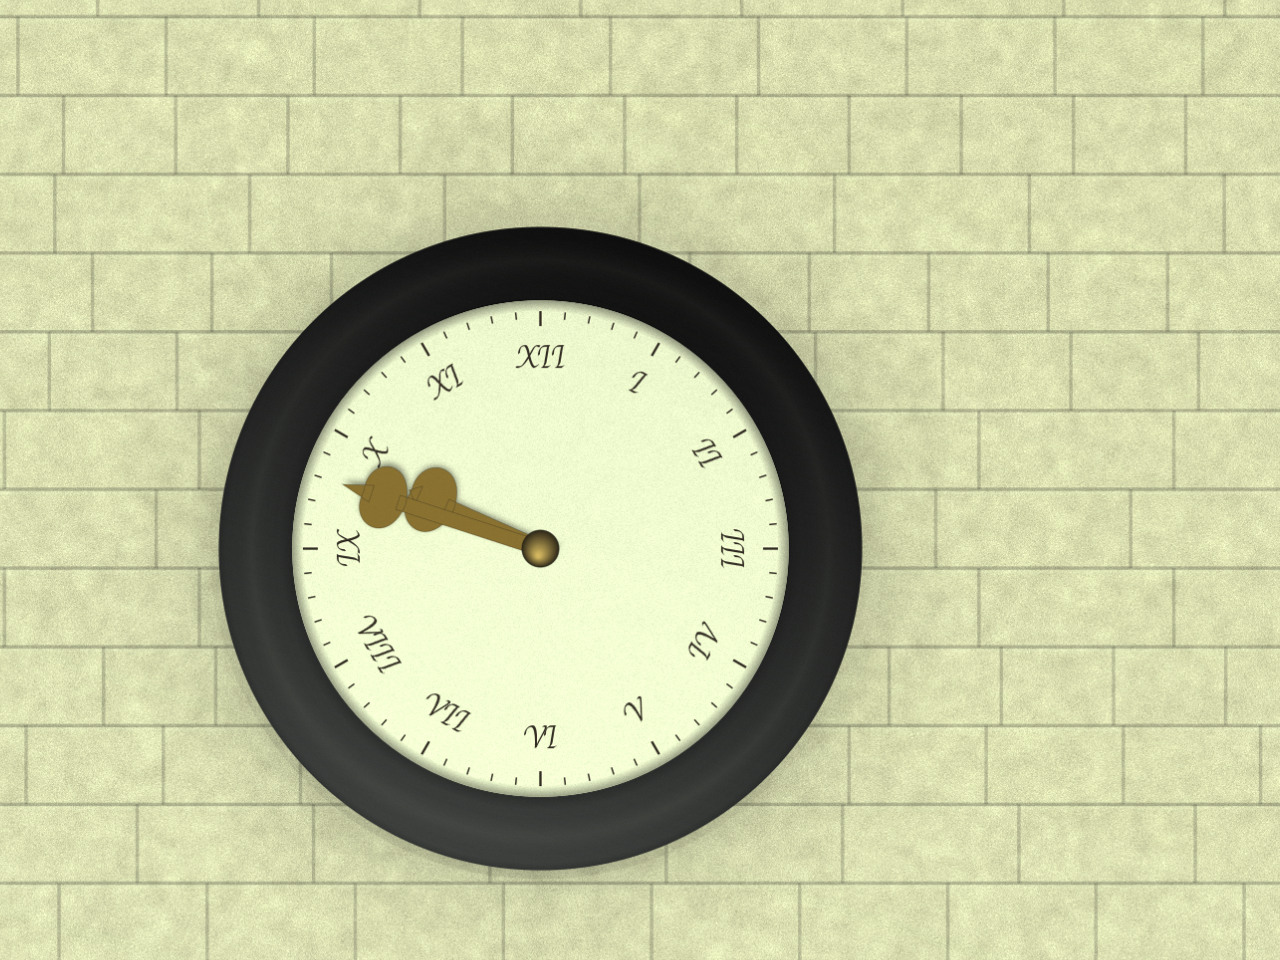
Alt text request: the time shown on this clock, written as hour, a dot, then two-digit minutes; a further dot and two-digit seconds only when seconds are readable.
9.48
